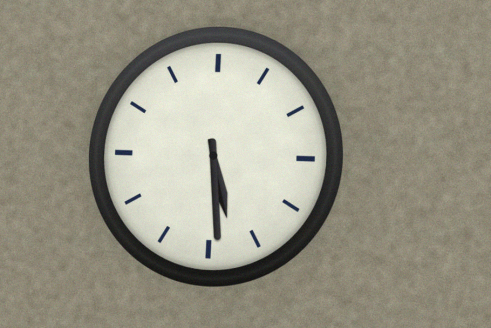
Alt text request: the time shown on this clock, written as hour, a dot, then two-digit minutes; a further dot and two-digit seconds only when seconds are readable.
5.29
